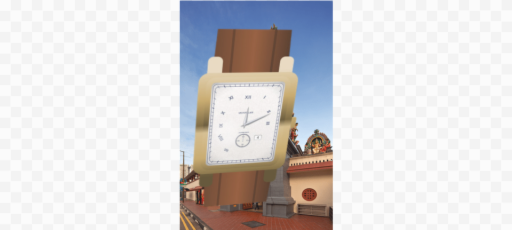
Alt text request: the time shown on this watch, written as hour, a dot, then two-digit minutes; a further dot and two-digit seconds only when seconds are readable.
12.11
